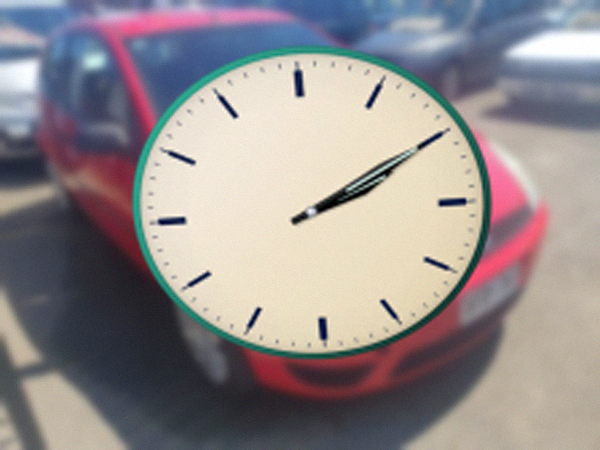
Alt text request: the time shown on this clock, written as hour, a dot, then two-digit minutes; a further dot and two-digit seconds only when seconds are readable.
2.10
